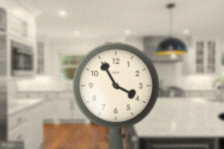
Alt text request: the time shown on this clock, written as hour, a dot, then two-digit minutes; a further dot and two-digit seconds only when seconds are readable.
3.55
